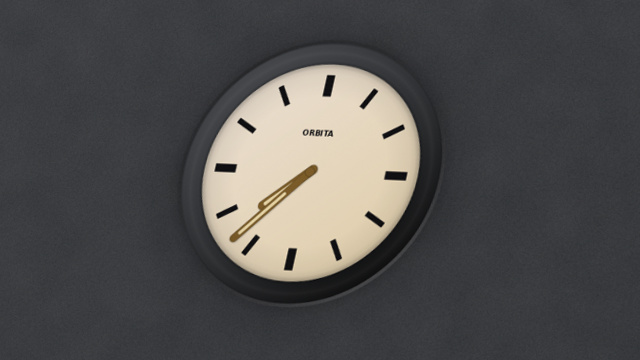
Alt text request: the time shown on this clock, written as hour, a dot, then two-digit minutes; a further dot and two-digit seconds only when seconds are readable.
7.37
